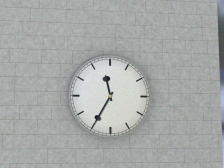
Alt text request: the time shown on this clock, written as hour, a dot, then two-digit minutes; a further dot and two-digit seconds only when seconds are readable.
11.35
